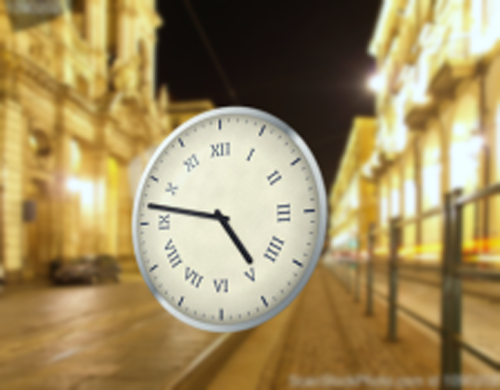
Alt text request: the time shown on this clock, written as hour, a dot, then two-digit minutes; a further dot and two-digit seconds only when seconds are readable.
4.47
